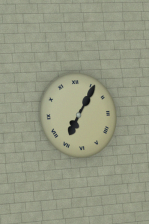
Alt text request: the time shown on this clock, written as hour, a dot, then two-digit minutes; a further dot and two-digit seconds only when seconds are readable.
7.06
